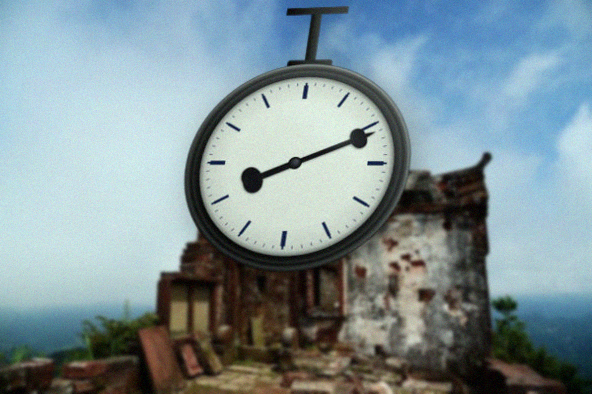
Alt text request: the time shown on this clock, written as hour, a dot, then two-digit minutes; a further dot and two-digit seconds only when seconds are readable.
8.11
